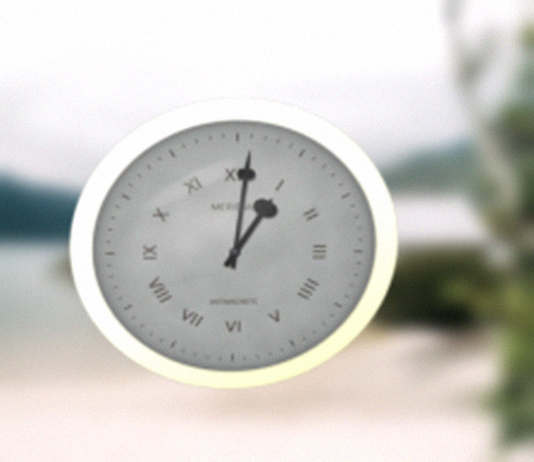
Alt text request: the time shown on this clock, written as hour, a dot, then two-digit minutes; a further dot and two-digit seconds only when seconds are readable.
1.01
